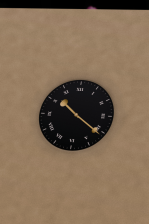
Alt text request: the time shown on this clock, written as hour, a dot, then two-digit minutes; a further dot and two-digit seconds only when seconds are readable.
10.21
